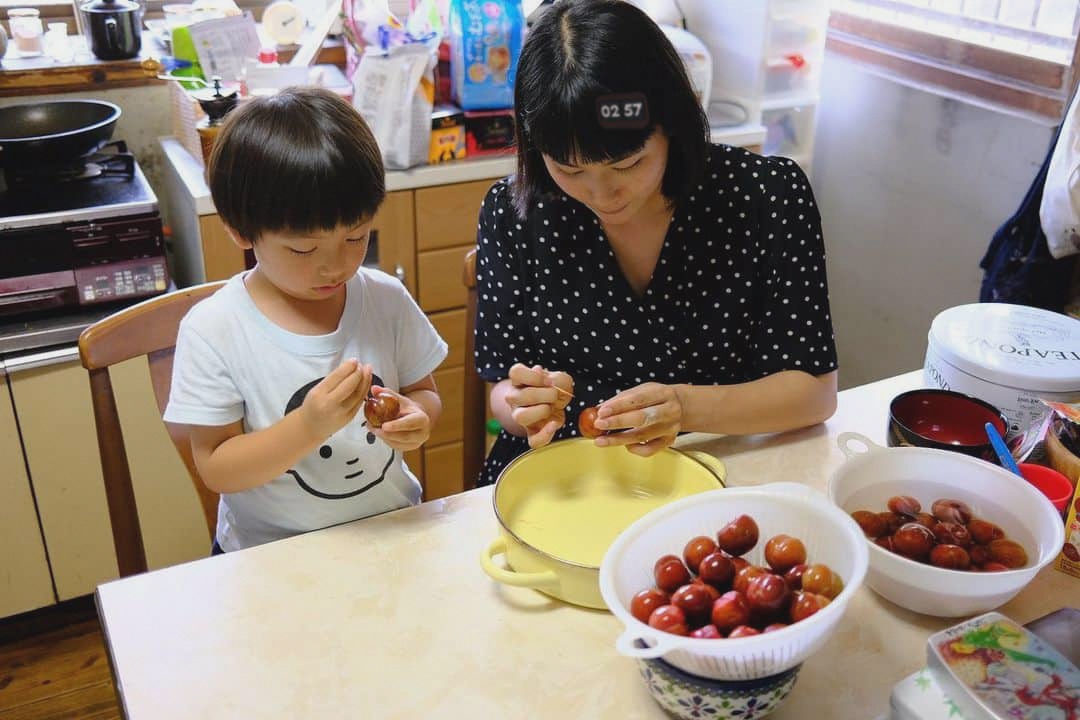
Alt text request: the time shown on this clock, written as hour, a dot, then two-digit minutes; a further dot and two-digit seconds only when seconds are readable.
2.57
